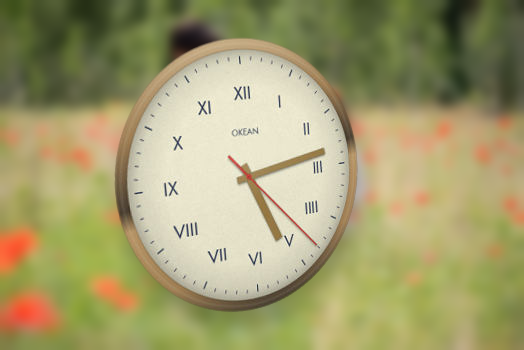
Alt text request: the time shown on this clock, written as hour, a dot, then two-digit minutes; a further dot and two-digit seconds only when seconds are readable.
5.13.23
